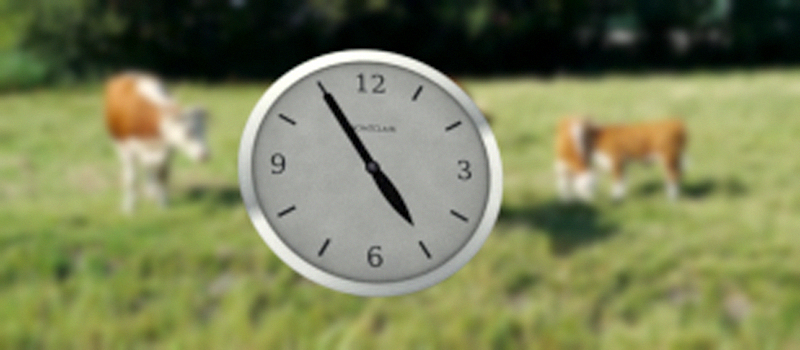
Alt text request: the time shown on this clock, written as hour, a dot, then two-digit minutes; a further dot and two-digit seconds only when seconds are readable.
4.55
